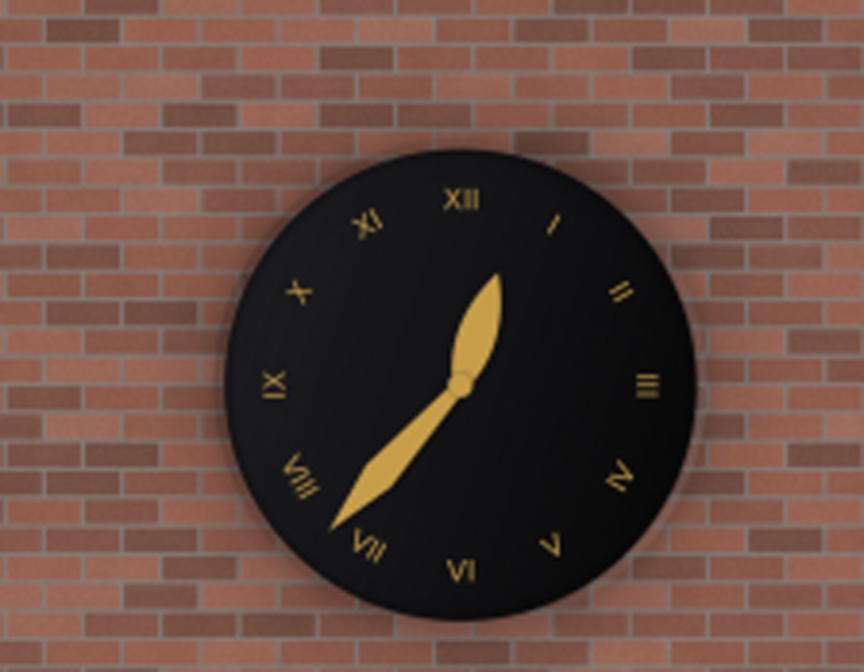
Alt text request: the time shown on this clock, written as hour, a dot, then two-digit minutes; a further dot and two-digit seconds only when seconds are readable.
12.37
